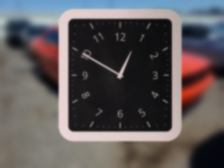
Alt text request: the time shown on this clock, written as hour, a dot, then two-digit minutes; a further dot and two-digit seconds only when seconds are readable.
12.50
